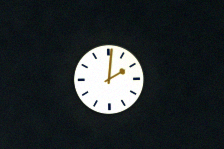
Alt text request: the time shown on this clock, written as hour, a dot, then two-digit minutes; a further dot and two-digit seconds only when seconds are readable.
2.01
